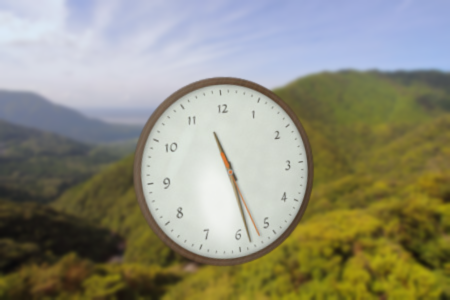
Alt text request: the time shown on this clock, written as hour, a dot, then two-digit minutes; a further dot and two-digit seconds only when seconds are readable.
11.28.27
